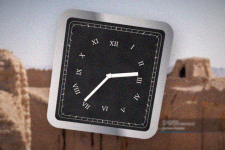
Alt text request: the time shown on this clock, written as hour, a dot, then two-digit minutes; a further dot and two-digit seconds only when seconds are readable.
2.36
